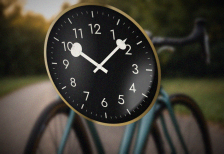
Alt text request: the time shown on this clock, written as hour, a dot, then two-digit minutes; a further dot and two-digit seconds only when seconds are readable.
10.08
